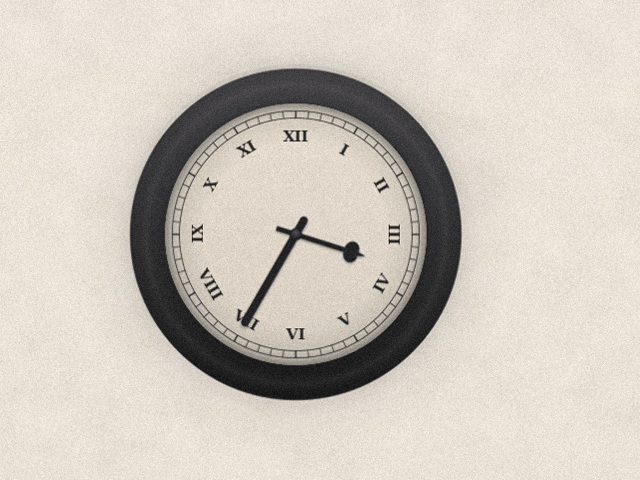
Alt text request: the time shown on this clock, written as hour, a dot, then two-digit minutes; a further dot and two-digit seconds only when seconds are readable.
3.35
